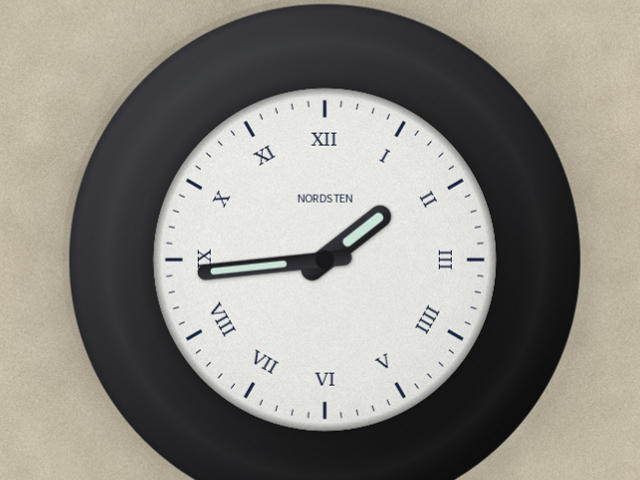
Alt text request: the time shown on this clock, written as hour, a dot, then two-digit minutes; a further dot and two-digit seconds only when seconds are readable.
1.44
